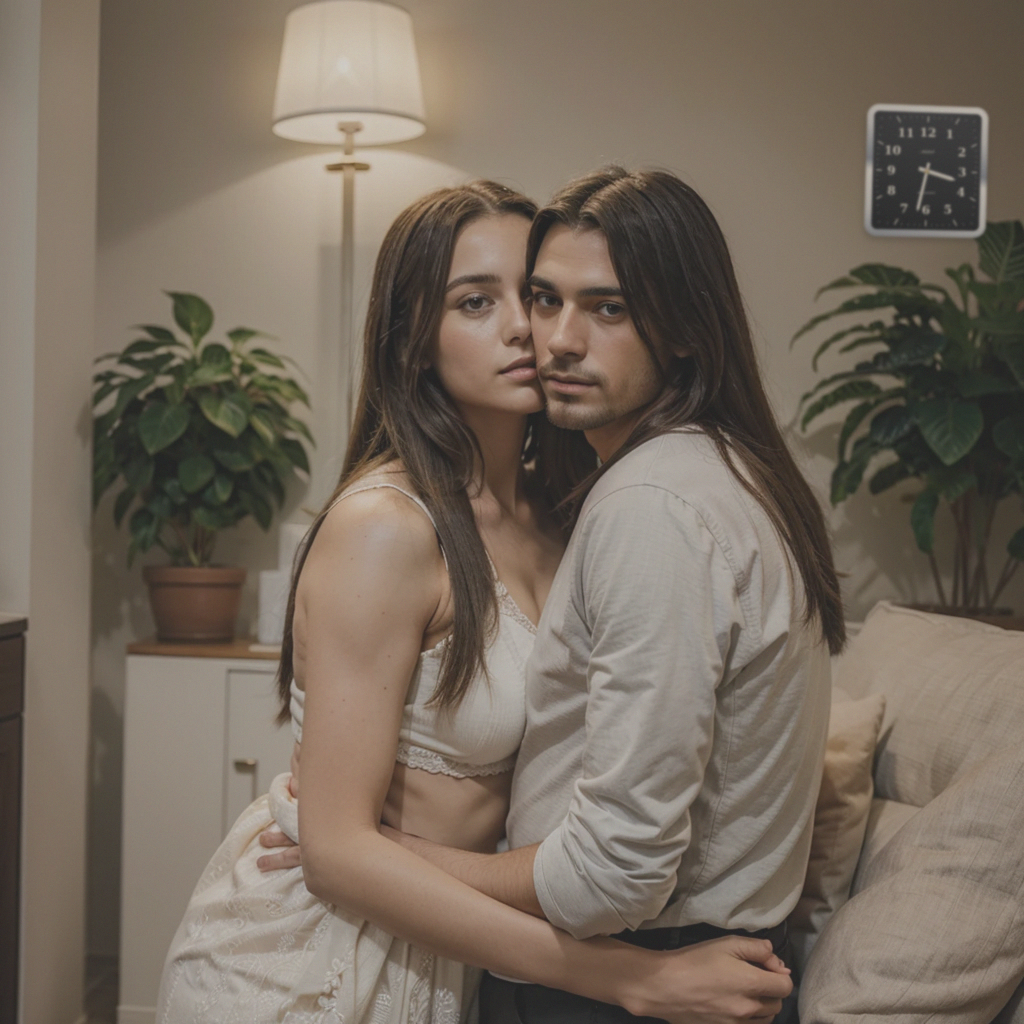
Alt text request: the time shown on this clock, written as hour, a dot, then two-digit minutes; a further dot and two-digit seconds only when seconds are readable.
3.32
